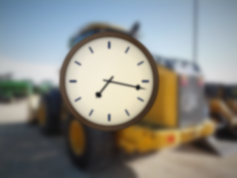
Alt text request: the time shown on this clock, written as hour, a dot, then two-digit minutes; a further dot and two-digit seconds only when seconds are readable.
7.17
